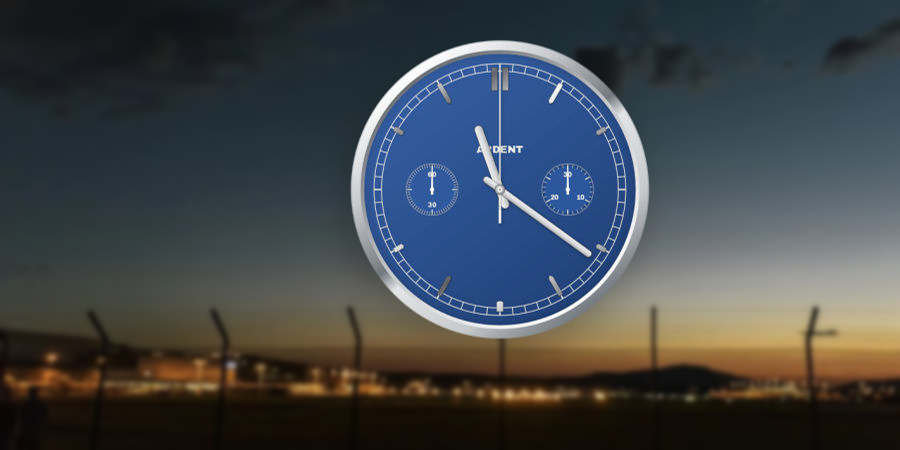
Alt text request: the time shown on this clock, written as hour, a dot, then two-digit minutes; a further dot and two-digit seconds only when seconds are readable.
11.21
